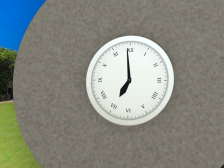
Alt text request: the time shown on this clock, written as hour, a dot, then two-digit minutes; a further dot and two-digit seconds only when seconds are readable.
6.59
